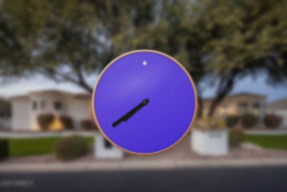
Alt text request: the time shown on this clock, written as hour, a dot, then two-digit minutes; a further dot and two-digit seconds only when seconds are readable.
7.39
